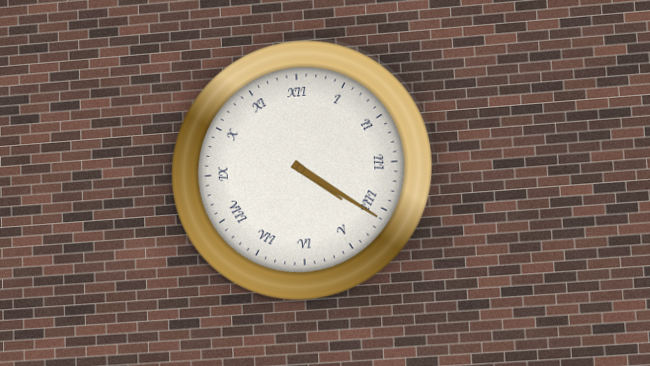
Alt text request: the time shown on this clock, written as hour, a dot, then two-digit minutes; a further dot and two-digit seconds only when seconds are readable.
4.21
